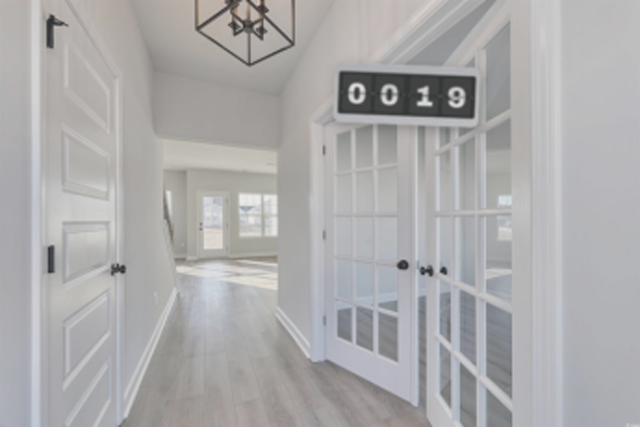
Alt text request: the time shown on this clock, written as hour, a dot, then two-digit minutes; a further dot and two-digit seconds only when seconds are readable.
0.19
